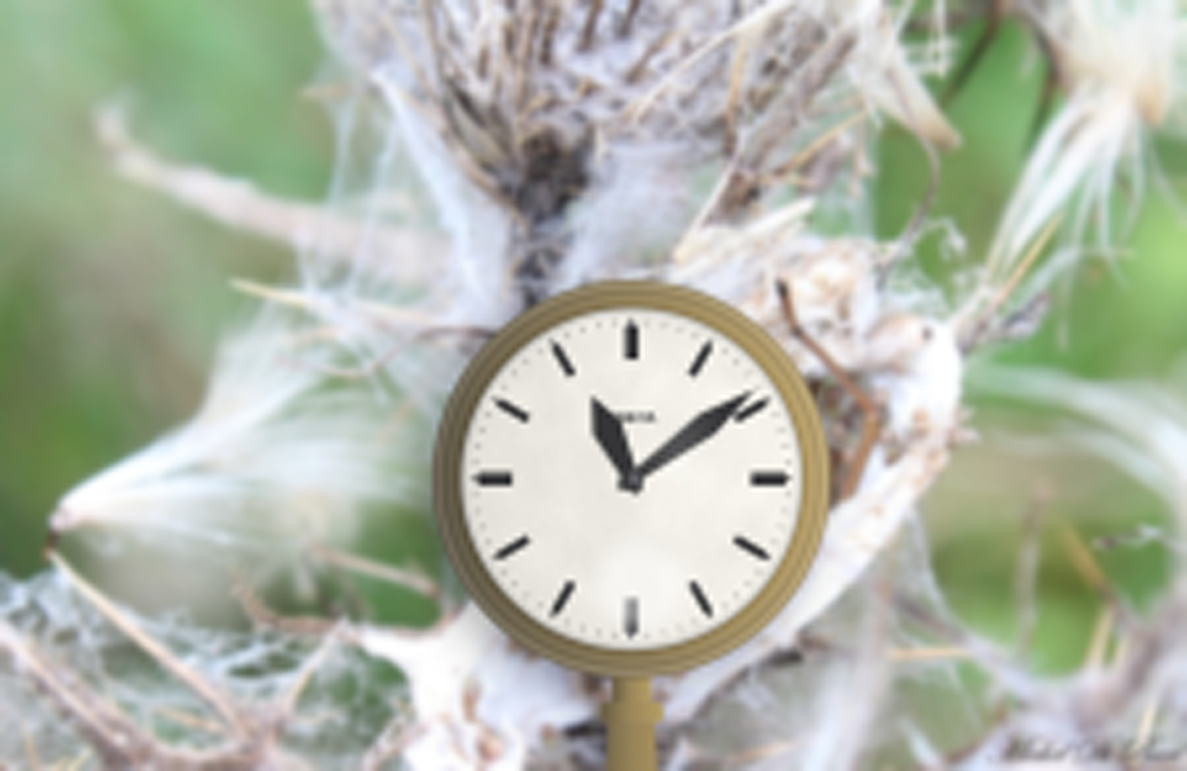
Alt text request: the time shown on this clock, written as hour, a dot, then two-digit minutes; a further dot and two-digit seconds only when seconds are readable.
11.09
